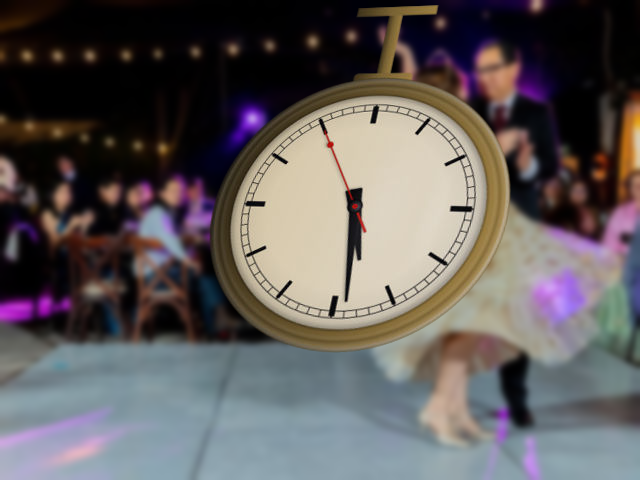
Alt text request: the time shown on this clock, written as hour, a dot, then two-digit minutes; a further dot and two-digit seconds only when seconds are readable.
5.28.55
